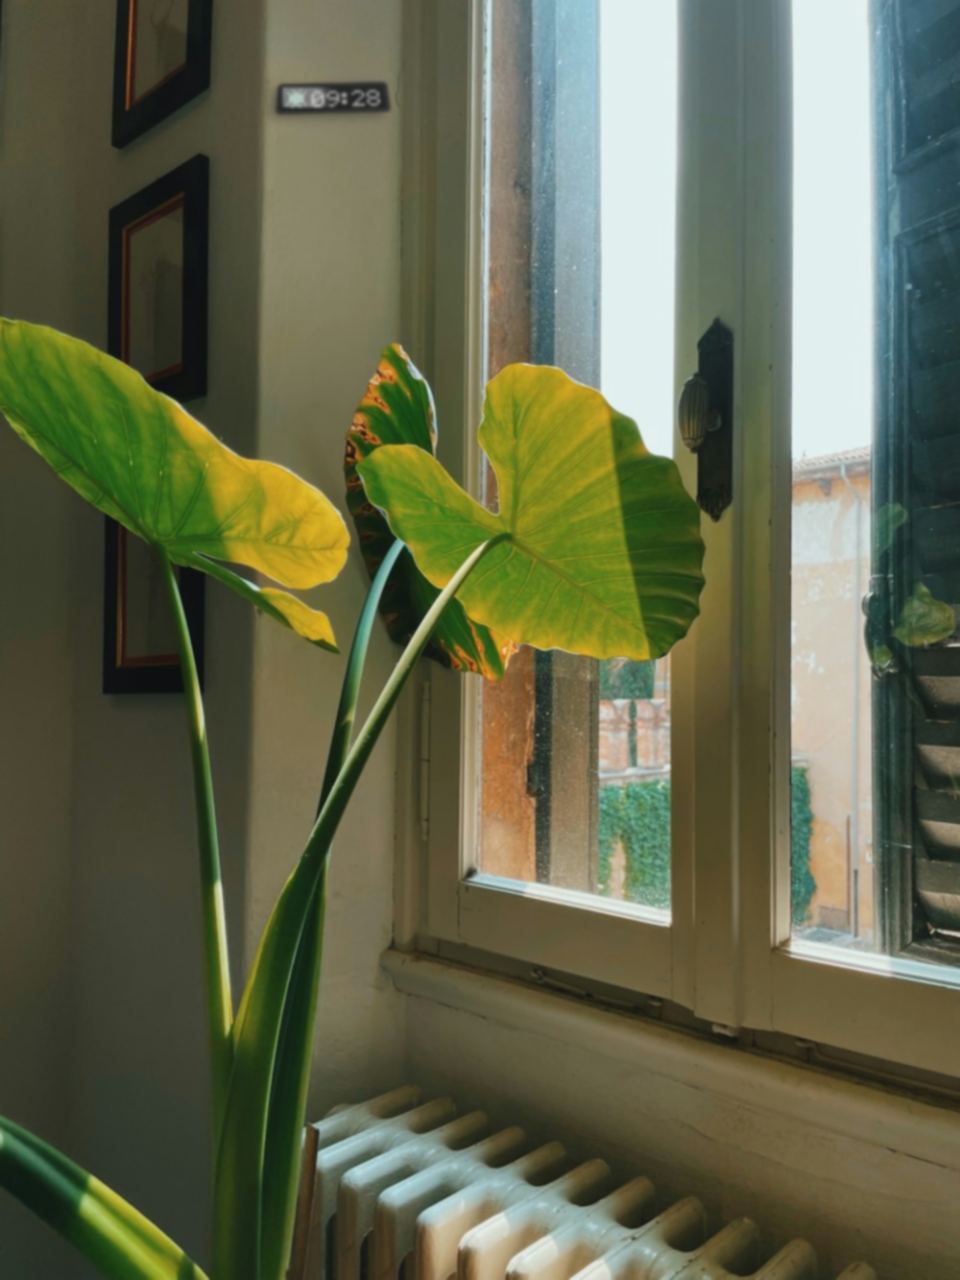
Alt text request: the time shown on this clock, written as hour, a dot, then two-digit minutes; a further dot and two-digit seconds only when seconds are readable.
9.28
